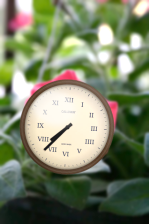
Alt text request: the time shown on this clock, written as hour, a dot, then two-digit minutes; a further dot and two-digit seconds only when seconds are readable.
7.37
